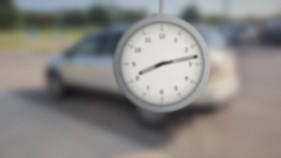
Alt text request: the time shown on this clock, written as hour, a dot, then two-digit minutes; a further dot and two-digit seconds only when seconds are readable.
8.13
